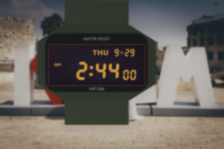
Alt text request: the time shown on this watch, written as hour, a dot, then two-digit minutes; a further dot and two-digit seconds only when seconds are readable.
2.44.00
